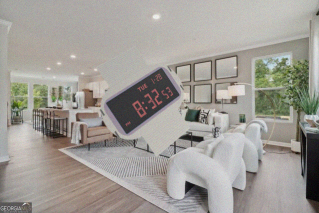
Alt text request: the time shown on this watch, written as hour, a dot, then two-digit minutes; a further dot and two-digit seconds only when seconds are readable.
8.32.53
